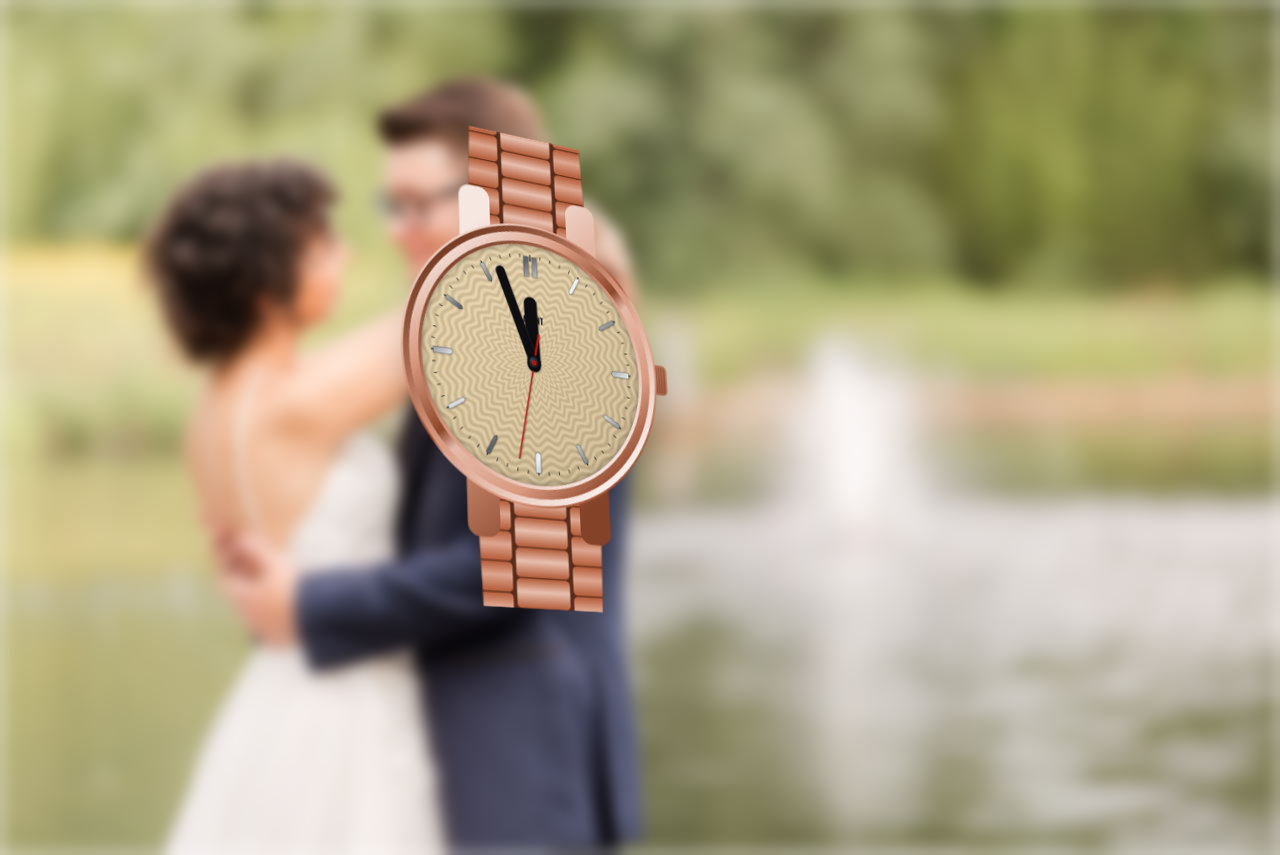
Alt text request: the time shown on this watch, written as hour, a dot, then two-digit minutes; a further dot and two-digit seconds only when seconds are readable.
11.56.32
